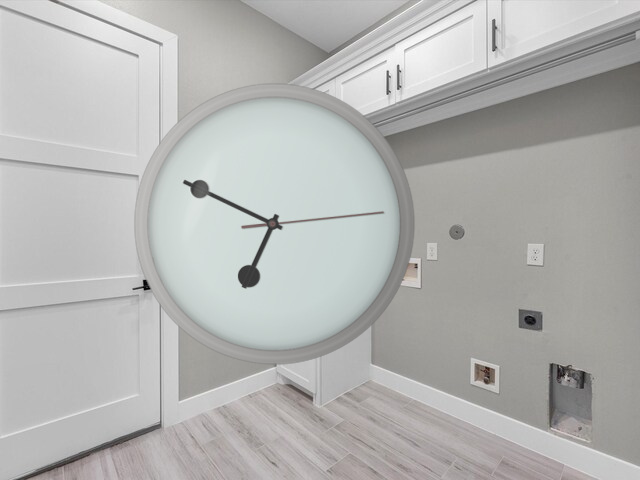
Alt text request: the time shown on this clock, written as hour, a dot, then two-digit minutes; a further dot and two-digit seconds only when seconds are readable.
6.49.14
